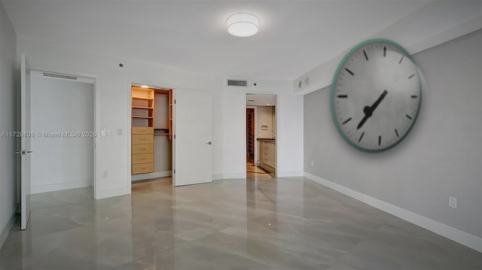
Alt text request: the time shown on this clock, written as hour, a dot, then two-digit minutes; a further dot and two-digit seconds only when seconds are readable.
7.37
